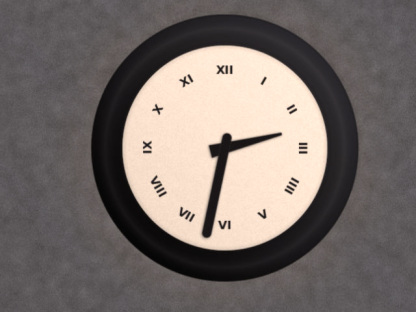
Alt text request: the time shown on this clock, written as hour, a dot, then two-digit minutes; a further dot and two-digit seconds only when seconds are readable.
2.32
